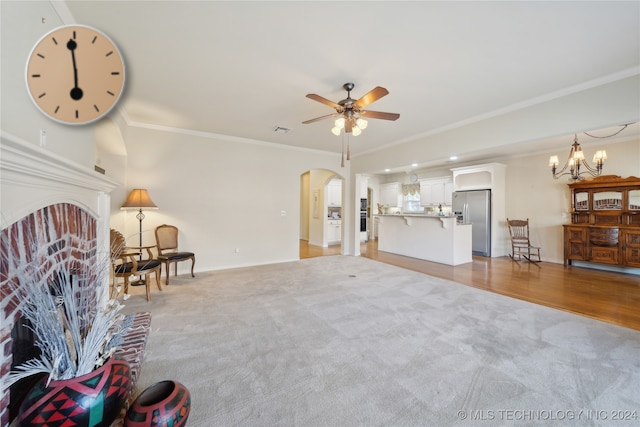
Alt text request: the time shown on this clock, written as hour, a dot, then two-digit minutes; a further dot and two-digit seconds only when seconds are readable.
5.59
